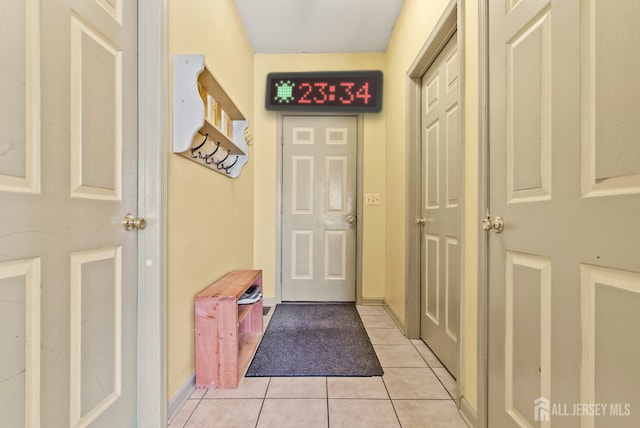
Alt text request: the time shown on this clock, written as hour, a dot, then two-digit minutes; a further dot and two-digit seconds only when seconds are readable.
23.34
